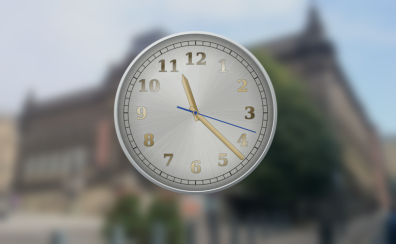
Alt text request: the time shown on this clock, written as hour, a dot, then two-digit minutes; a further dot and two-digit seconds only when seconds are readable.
11.22.18
